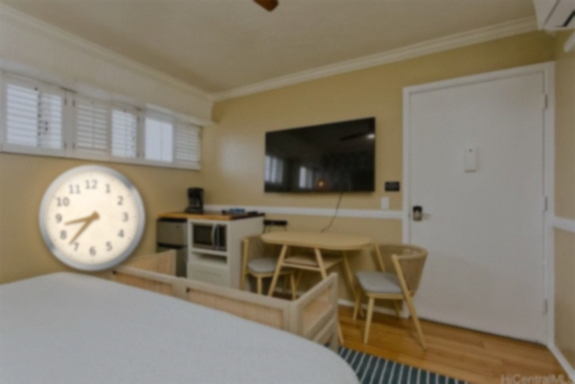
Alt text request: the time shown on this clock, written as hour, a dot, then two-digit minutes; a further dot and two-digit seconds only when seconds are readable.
8.37
